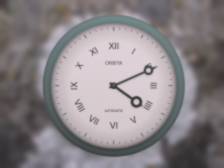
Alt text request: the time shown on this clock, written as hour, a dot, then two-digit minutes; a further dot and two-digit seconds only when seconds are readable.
4.11
